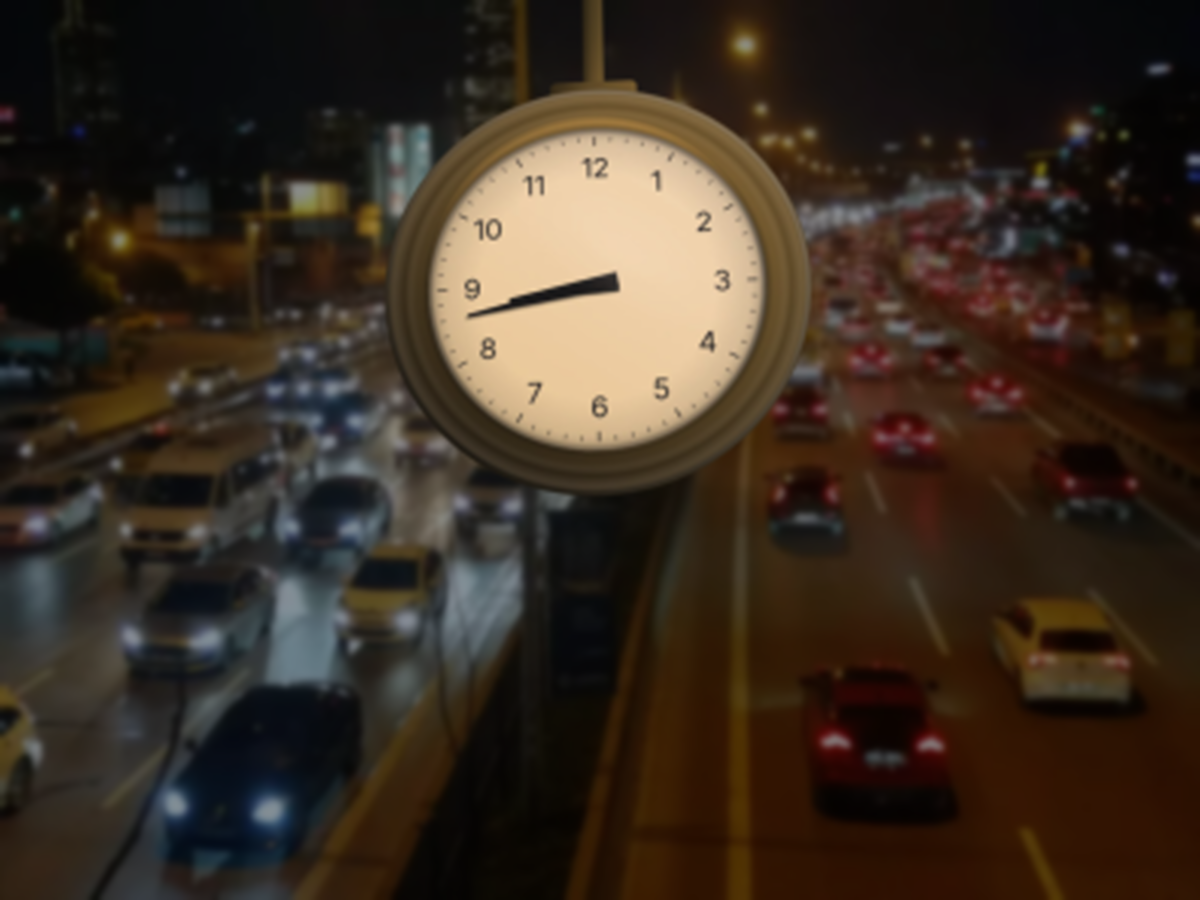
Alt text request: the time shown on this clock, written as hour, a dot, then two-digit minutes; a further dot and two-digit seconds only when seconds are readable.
8.43
